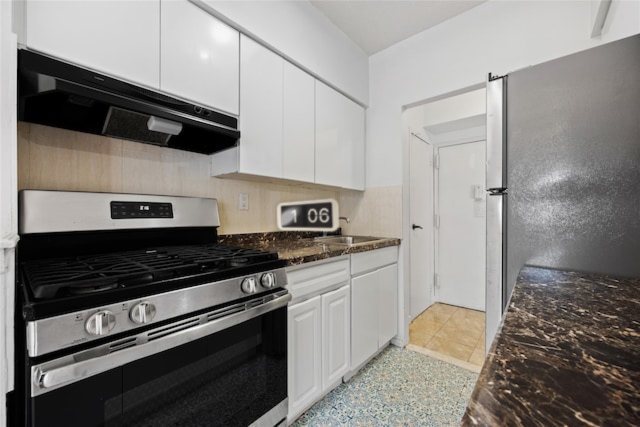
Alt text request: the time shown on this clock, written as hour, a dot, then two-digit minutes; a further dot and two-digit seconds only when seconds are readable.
1.06
